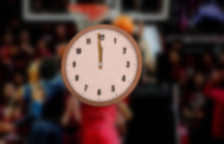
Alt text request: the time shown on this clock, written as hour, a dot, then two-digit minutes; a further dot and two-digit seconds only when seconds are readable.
11.59
